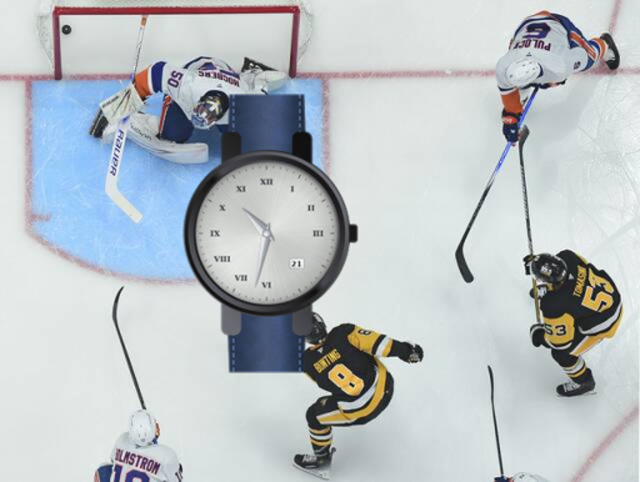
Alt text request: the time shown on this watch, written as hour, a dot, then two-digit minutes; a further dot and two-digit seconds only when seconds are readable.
10.32
